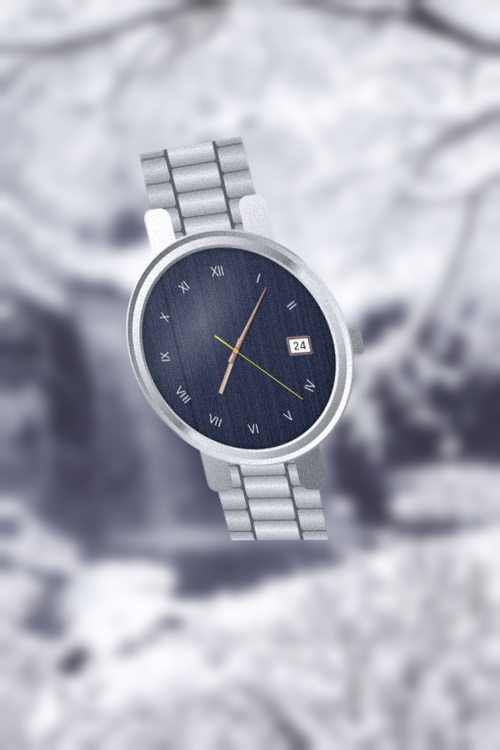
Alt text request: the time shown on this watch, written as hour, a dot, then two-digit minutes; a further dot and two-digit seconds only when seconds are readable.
7.06.22
